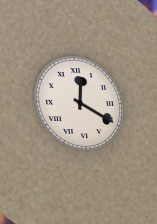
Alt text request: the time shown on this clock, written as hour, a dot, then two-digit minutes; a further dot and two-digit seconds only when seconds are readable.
12.20
